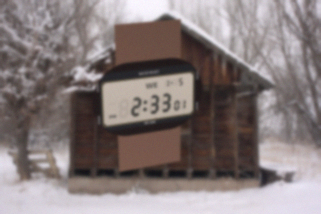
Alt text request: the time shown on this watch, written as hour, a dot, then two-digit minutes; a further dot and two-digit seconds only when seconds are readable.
2.33
